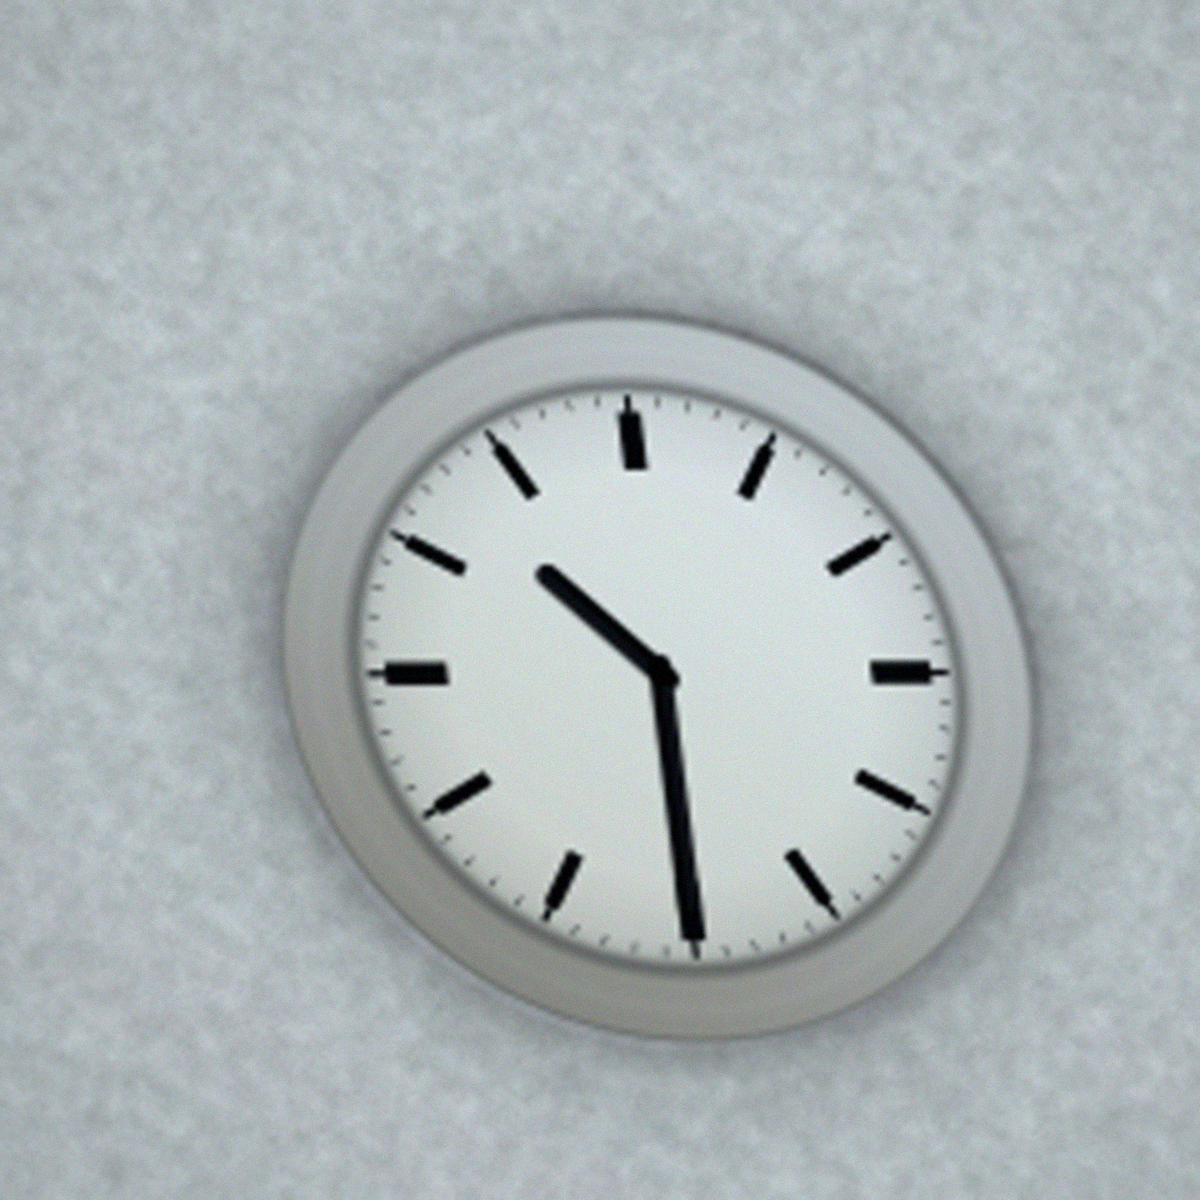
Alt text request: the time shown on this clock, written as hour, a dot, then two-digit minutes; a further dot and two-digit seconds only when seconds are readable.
10.30
